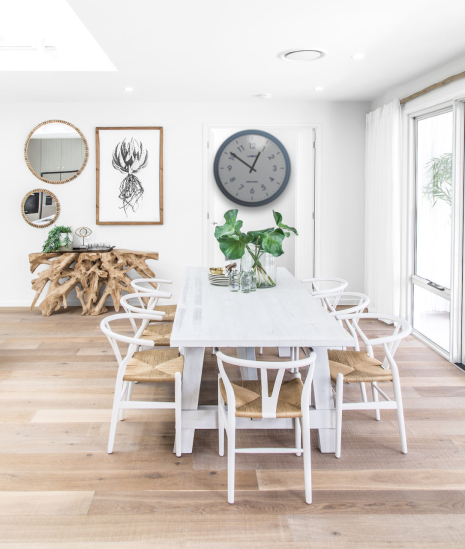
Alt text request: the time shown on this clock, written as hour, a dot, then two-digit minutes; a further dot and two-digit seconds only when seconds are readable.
12.51
